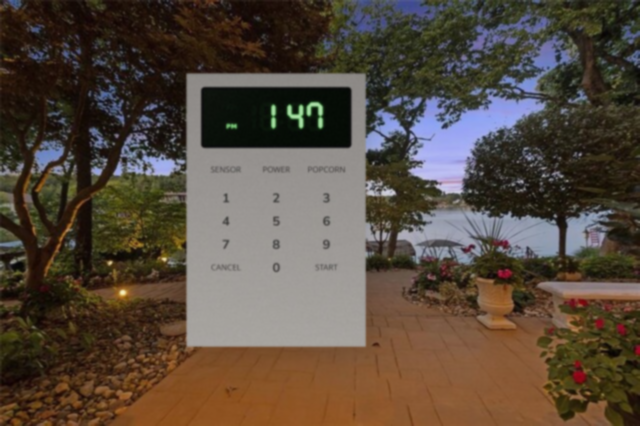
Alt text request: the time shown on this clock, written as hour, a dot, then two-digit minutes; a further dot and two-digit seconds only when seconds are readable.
1.47
